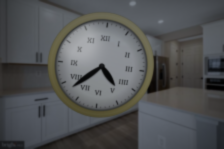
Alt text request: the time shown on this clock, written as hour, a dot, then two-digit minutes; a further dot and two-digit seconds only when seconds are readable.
4.38
